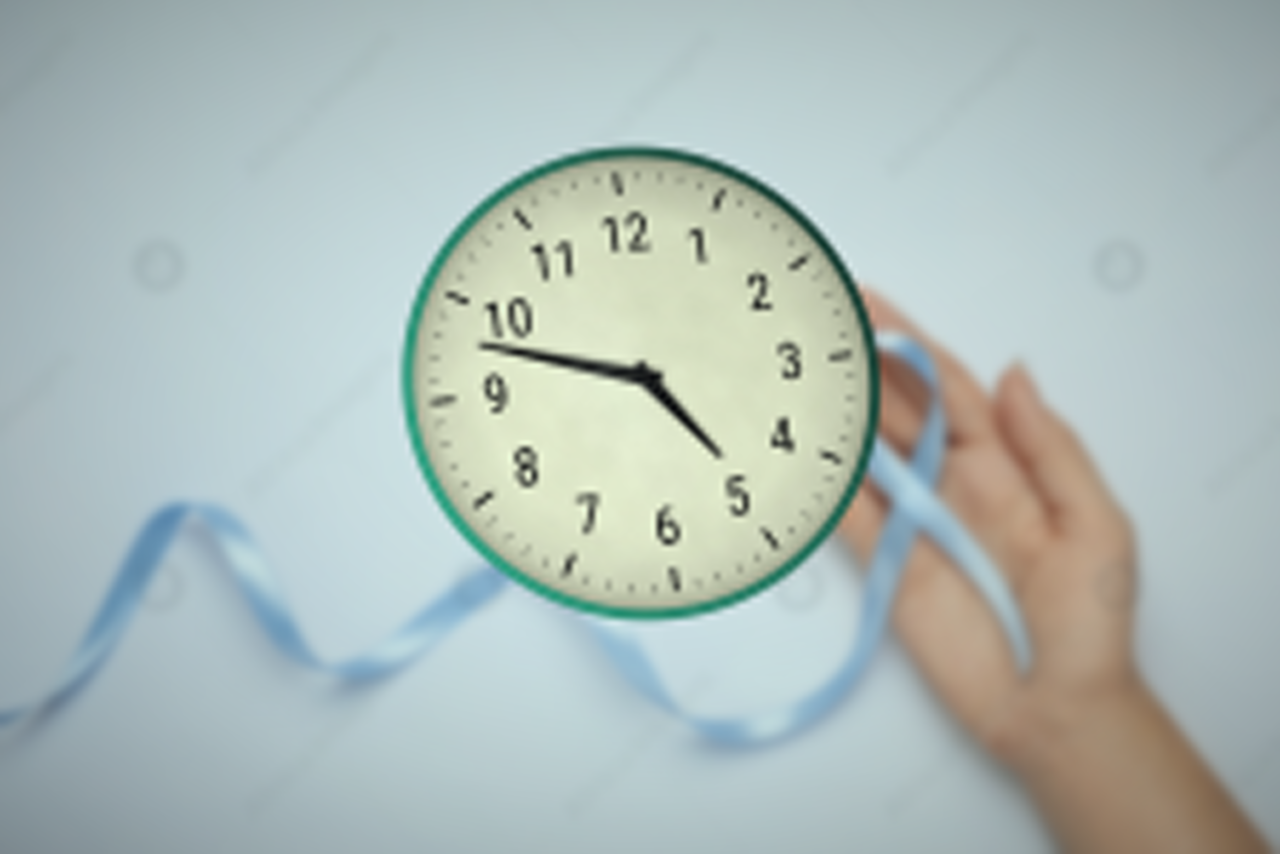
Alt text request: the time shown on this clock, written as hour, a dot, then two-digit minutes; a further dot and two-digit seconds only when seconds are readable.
4.48
